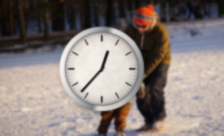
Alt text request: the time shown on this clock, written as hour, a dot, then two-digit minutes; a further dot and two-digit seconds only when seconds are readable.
12.37
